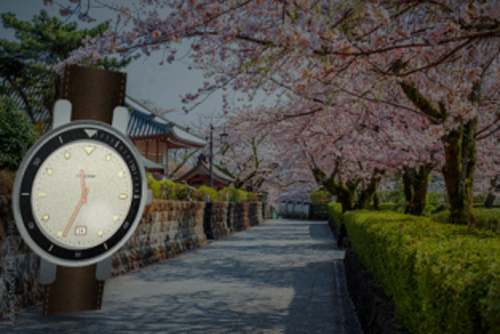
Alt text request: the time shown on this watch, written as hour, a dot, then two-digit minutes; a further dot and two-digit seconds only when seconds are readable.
11.34
